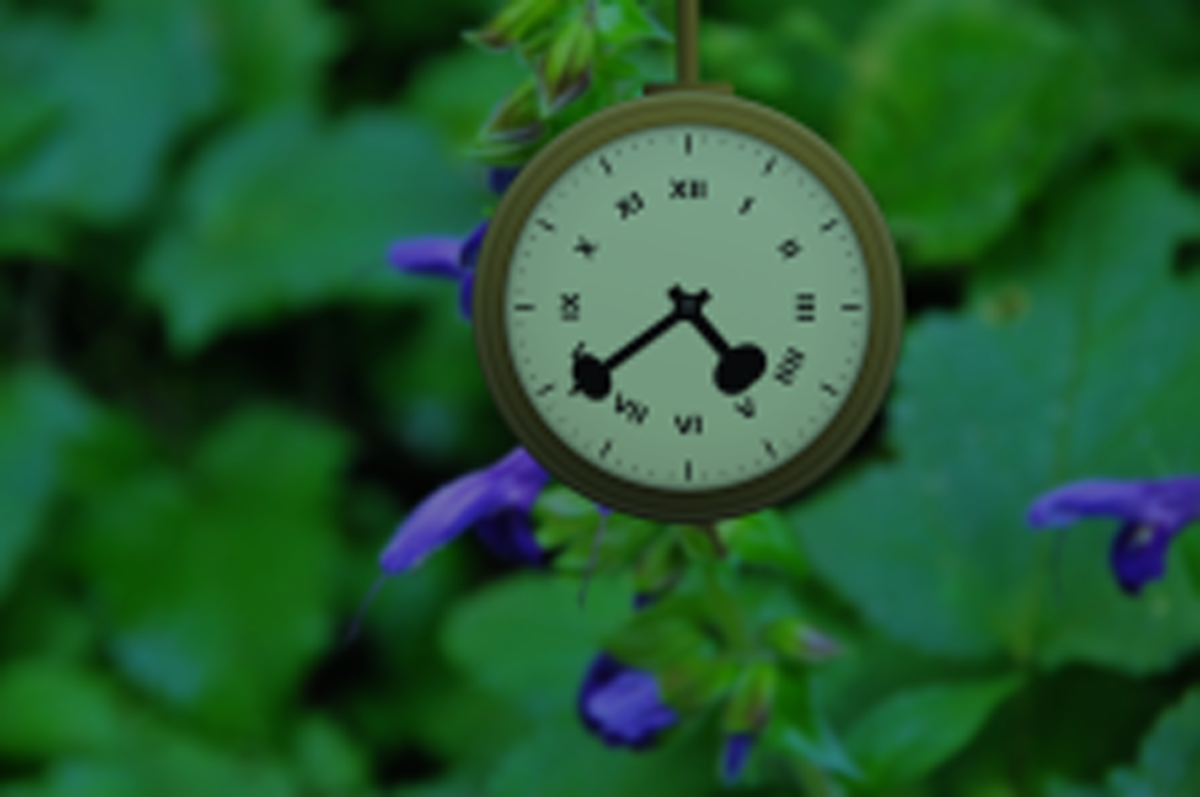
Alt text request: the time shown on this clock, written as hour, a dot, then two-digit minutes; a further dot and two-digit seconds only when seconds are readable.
4.39
